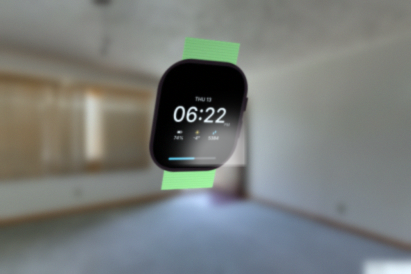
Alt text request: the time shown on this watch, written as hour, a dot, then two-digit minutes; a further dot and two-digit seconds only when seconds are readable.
6.22
